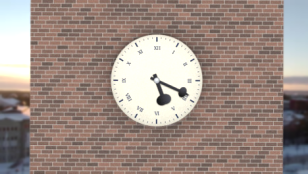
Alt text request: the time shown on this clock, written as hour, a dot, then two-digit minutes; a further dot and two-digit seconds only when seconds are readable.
5.19
